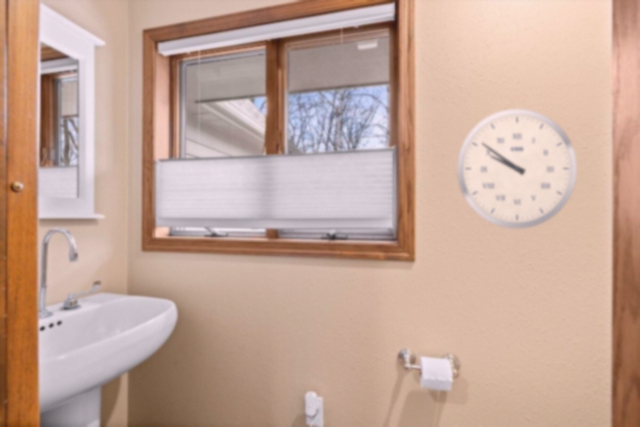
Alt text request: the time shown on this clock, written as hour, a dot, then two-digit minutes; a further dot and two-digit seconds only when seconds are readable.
9.51
